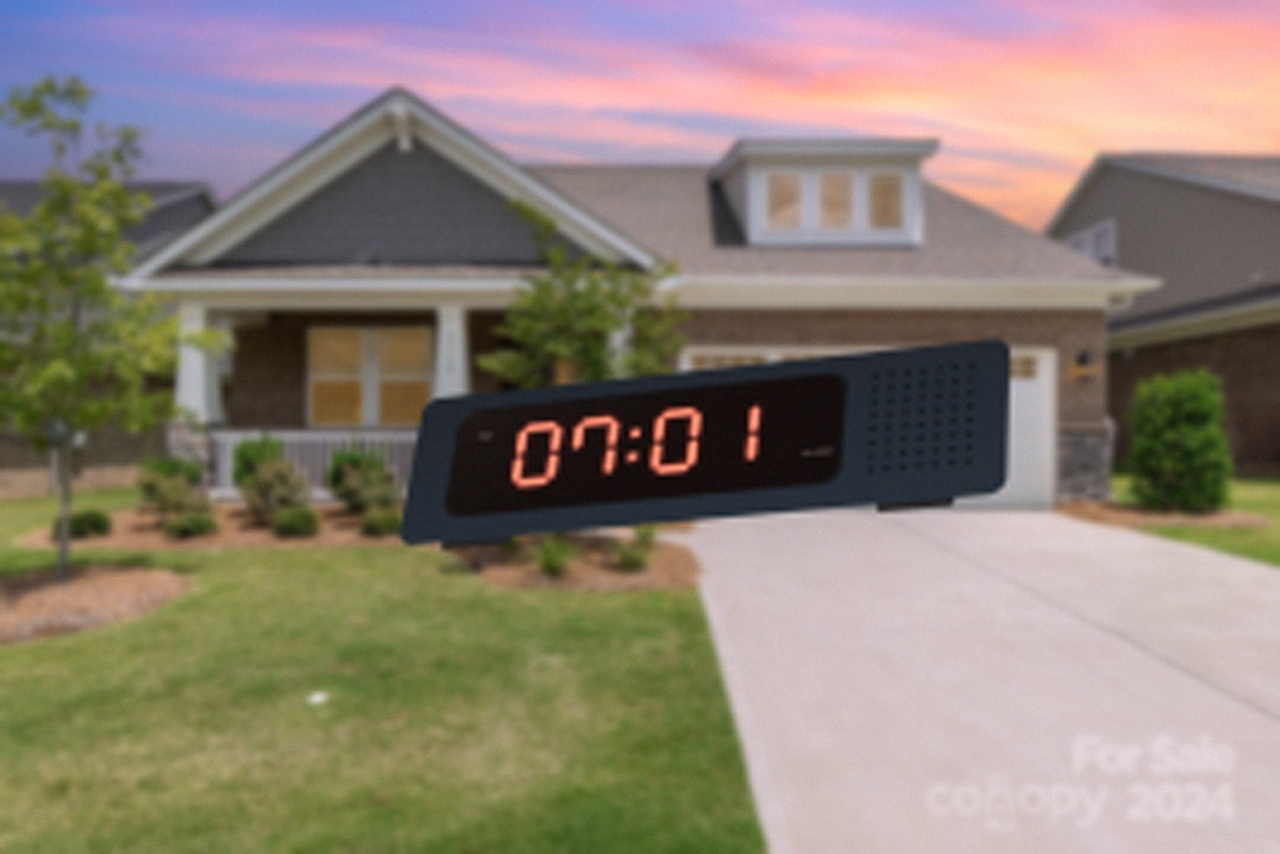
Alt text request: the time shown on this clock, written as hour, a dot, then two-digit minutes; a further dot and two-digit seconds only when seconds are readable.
7.01
